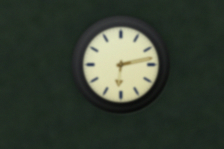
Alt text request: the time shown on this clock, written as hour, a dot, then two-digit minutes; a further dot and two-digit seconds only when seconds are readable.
6.13
